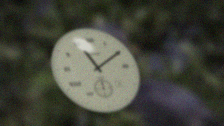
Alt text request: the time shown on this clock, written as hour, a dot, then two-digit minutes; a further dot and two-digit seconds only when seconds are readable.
11.10
